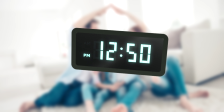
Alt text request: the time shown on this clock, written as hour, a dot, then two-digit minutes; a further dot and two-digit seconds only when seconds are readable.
12.50
